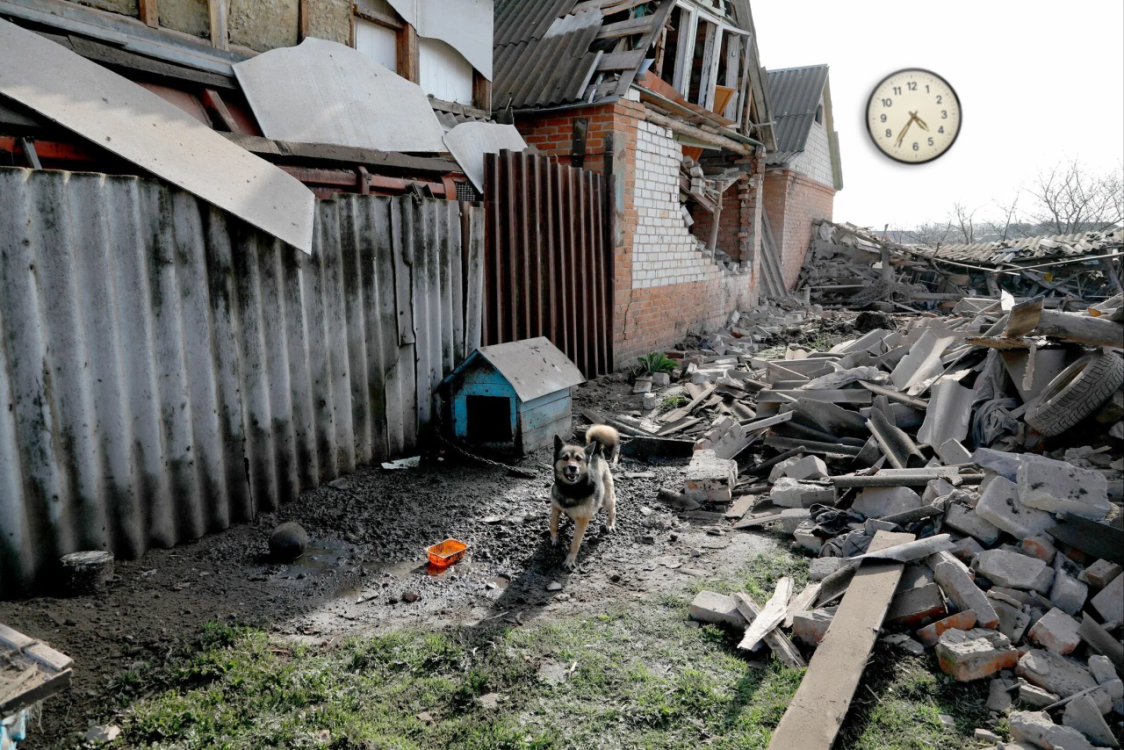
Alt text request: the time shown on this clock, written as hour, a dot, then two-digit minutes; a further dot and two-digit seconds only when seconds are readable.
4.36
